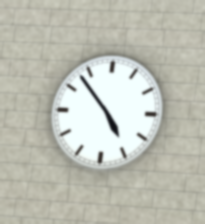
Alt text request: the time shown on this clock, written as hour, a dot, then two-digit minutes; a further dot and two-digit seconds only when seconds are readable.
4.53
